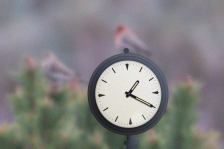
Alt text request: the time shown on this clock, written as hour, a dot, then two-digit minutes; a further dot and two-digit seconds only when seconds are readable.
1.20
